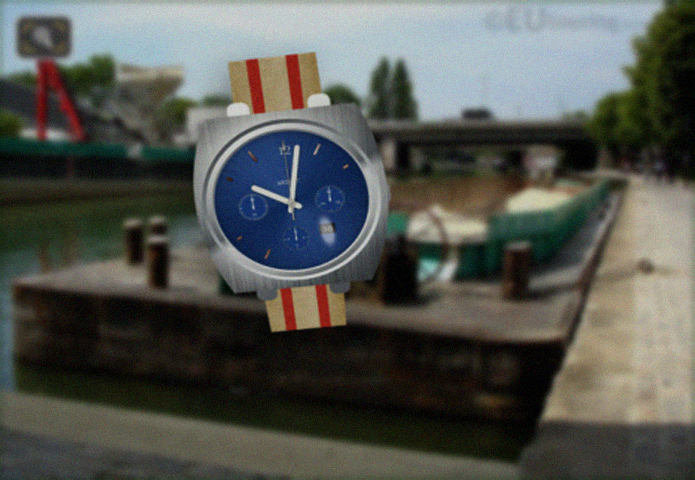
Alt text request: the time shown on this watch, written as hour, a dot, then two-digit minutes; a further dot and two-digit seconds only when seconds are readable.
10.02
